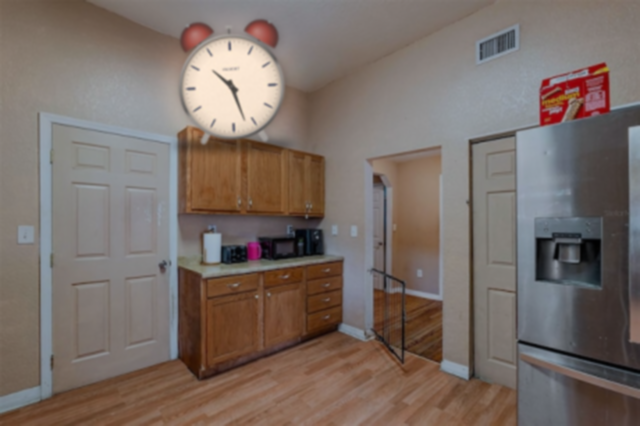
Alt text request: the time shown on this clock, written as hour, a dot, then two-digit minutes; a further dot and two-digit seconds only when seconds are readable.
10.27
